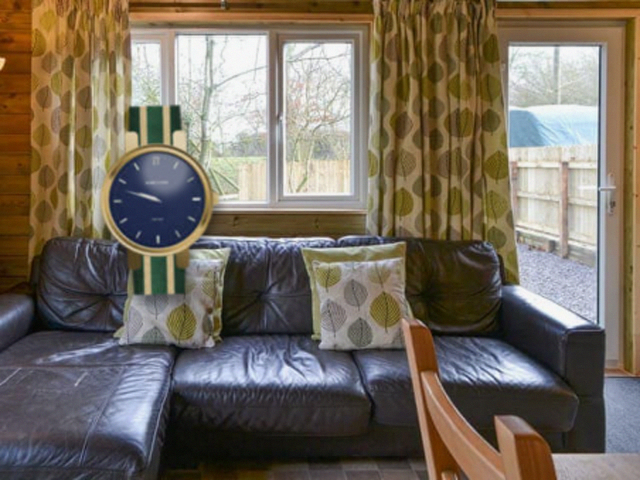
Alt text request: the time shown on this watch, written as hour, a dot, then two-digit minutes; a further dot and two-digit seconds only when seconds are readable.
9.48
